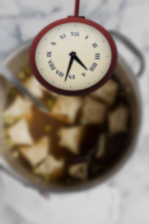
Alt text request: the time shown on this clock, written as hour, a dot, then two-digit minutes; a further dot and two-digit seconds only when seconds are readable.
4.32
